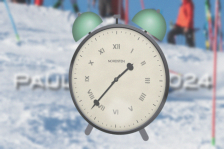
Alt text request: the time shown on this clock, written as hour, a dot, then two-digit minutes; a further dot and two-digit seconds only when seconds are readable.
1.37
